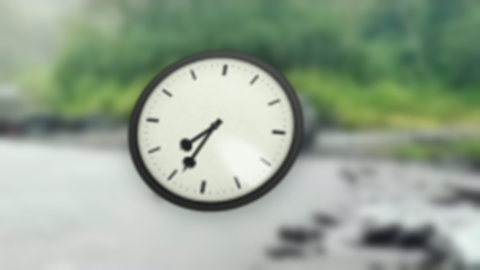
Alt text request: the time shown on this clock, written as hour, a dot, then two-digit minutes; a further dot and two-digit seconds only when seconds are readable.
7.34
